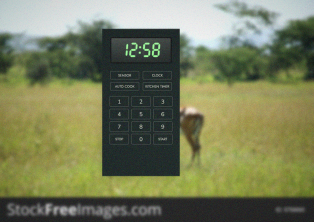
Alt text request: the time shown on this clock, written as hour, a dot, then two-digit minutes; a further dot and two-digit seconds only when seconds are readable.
12.58
